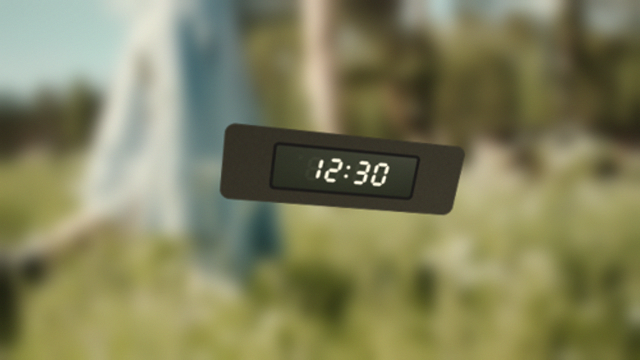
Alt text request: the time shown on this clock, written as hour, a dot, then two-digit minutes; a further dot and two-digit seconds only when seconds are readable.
12.30
